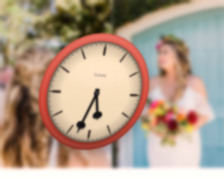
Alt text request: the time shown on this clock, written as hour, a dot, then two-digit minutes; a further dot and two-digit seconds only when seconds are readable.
5.33
